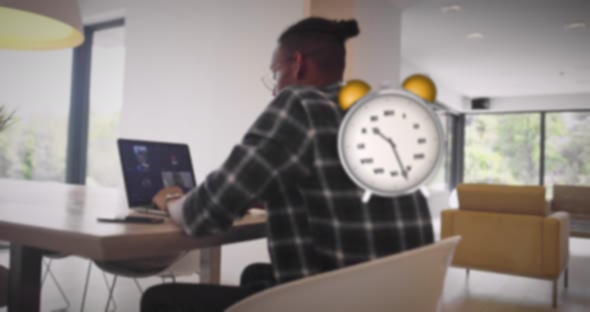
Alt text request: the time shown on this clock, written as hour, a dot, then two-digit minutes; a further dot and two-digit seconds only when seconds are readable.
10.27
